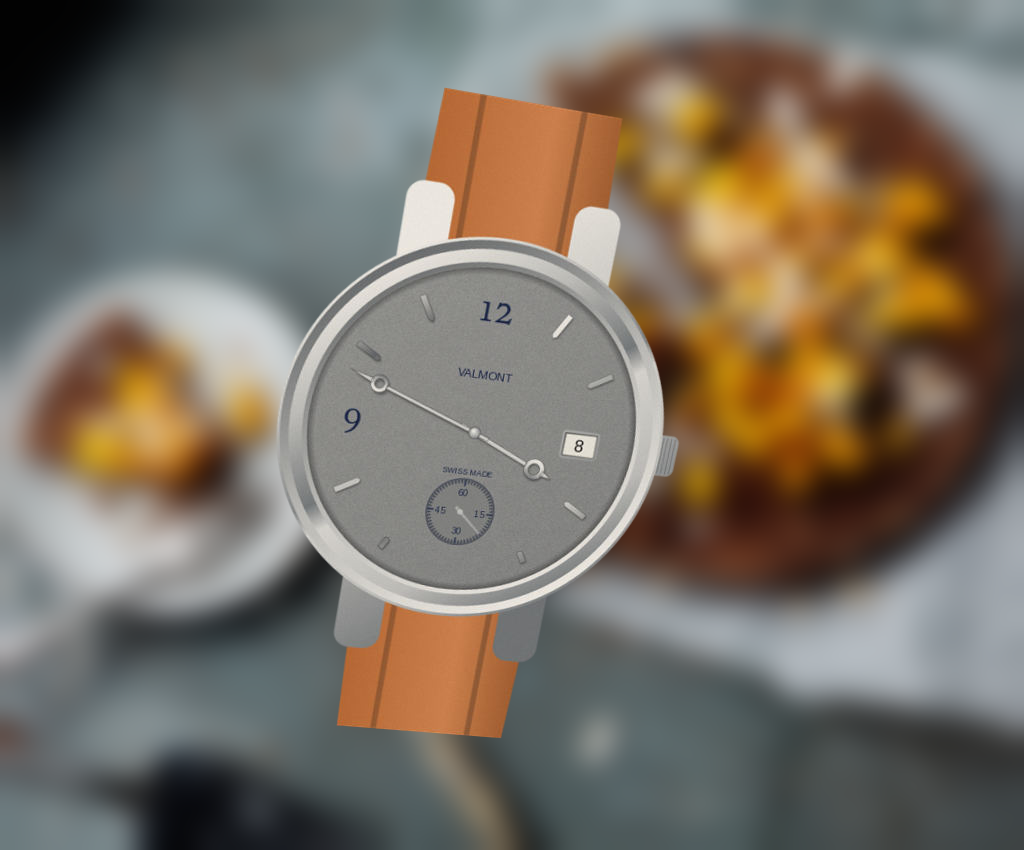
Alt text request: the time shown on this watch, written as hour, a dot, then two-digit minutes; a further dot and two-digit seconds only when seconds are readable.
3.48.22
